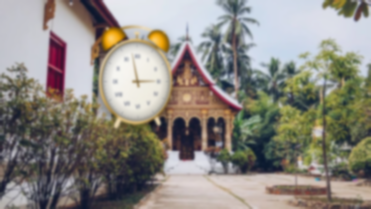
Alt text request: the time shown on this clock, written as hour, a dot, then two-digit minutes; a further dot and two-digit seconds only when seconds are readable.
2.58
